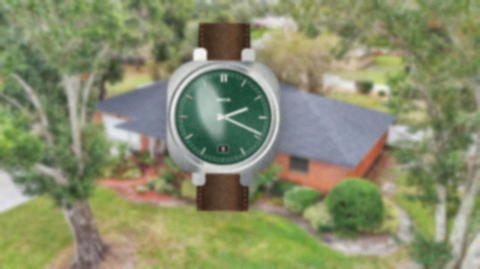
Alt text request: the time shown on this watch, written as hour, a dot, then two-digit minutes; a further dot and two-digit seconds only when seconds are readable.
2.19
